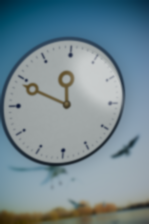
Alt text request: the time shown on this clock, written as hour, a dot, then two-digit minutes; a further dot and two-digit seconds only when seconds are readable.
11.49
